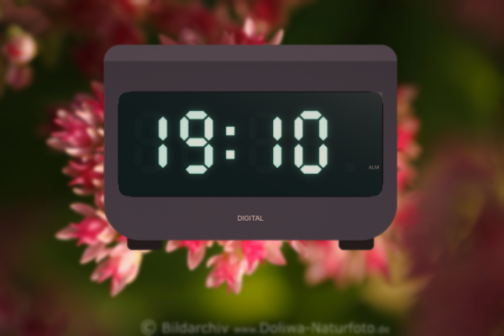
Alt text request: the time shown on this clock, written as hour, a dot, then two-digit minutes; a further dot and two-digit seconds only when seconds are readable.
19.10
